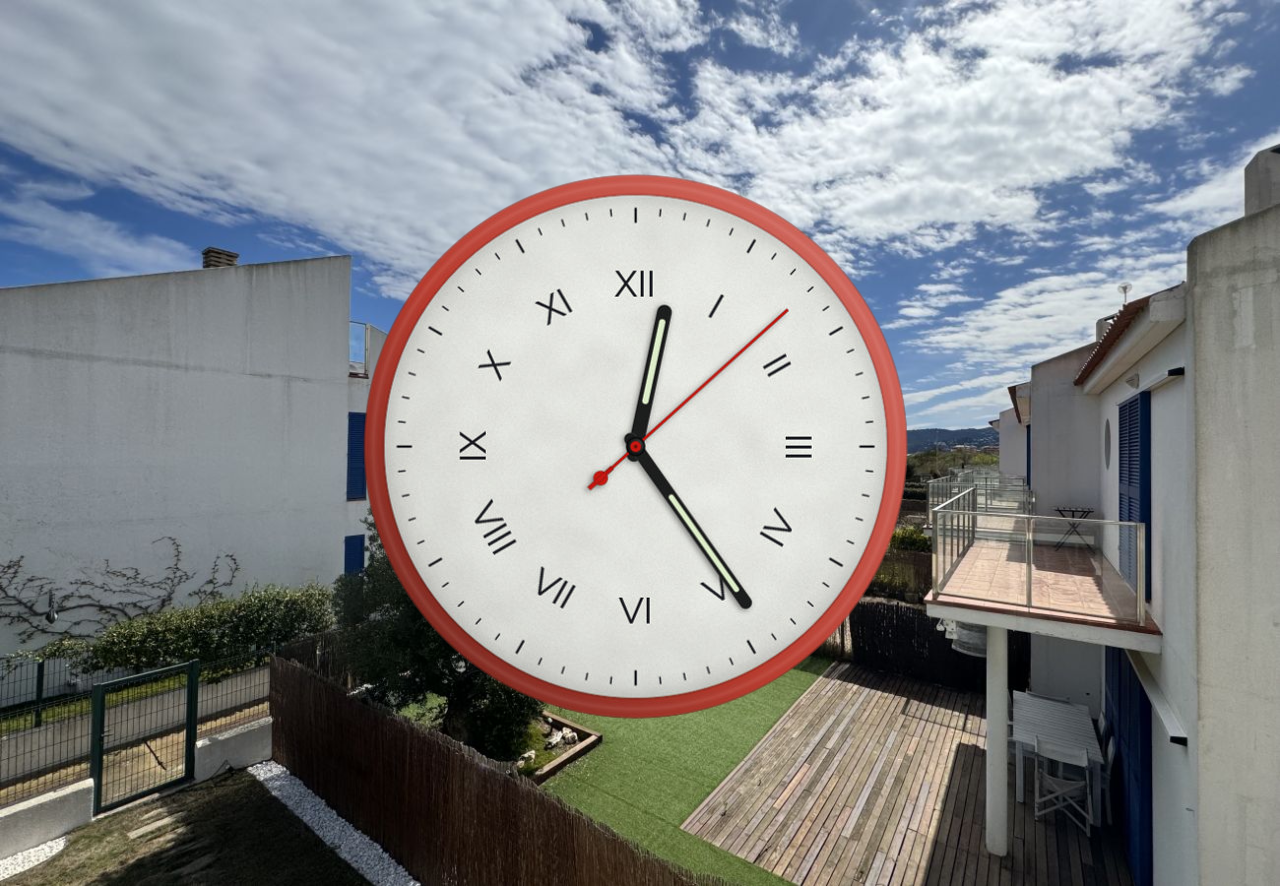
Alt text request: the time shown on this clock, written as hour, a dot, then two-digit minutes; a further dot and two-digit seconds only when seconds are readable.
12.24.08
